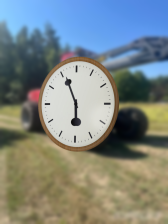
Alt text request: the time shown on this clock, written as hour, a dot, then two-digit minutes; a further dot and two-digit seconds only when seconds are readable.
5.56
